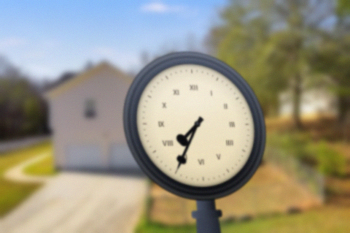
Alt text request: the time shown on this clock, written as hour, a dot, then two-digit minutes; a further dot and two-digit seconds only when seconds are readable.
7.35
